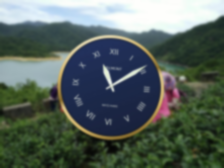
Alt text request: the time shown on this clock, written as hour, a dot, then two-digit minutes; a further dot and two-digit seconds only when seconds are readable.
11.09
